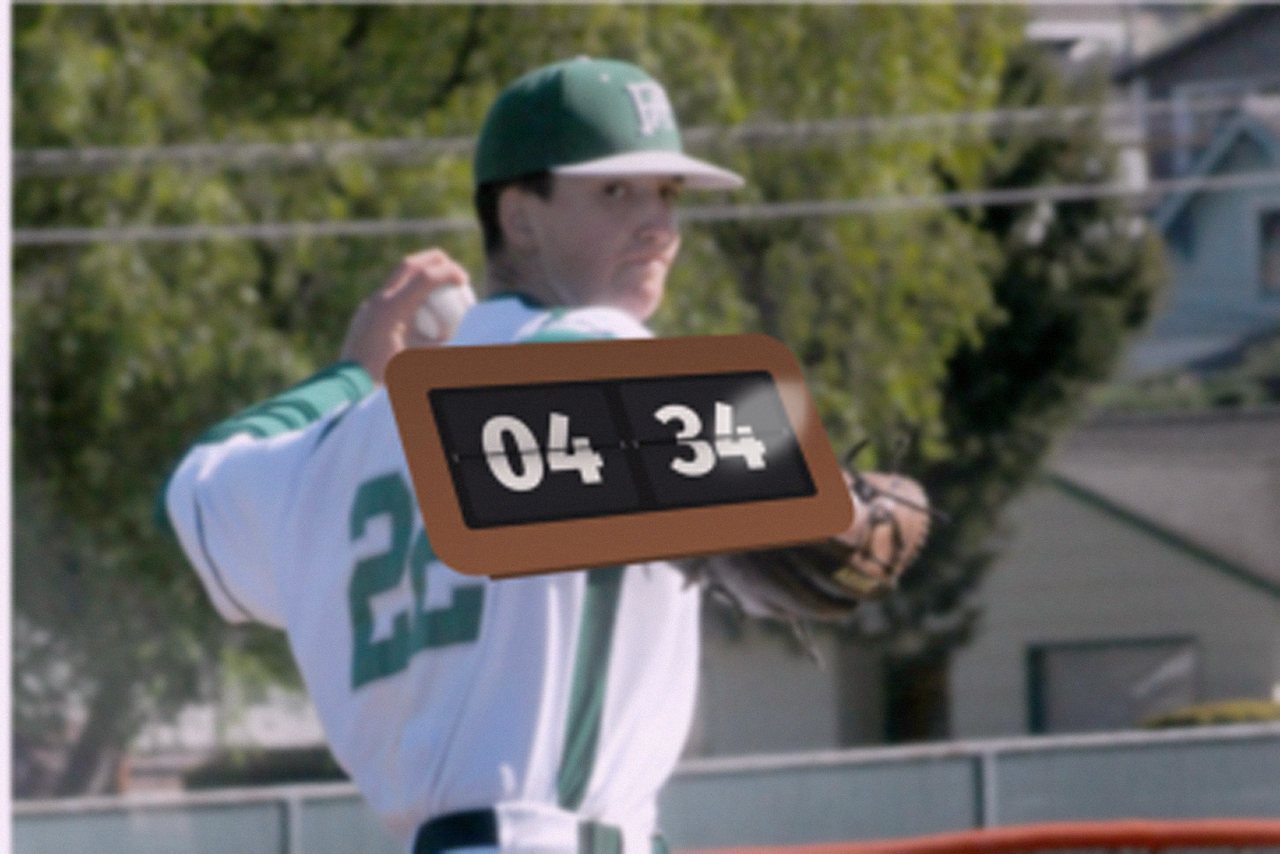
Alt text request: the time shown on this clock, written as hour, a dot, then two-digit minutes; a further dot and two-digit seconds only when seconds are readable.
4.34
